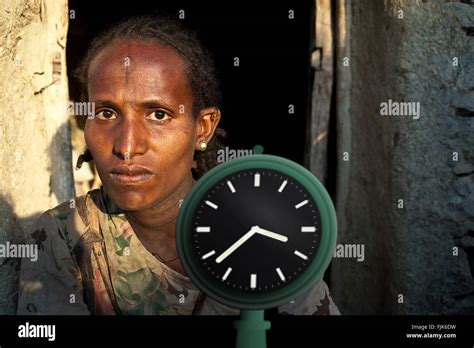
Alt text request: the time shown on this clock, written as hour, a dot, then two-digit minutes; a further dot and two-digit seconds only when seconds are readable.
3.38
